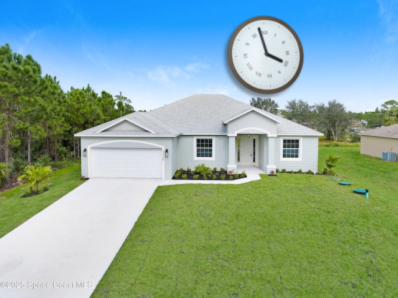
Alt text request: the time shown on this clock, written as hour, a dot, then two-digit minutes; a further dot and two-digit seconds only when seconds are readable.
3.58
